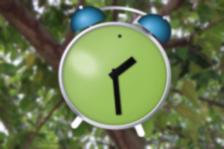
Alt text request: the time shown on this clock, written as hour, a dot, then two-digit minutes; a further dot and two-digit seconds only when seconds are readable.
1.28
